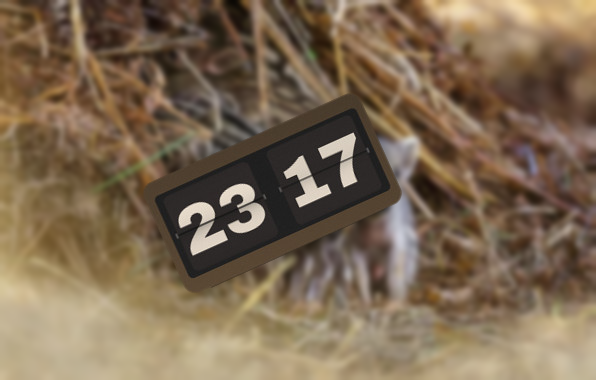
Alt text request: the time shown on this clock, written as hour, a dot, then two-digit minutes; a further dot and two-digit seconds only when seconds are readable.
23.17
